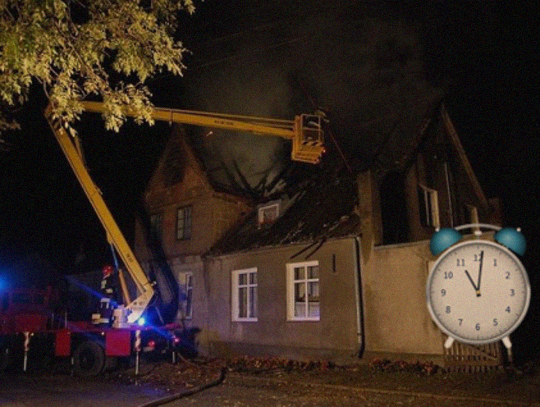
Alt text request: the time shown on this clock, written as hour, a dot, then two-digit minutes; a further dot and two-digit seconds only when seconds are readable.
11.01
